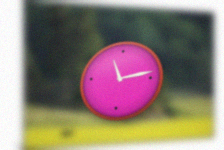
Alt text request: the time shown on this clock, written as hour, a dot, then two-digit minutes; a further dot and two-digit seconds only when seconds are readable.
11.13
